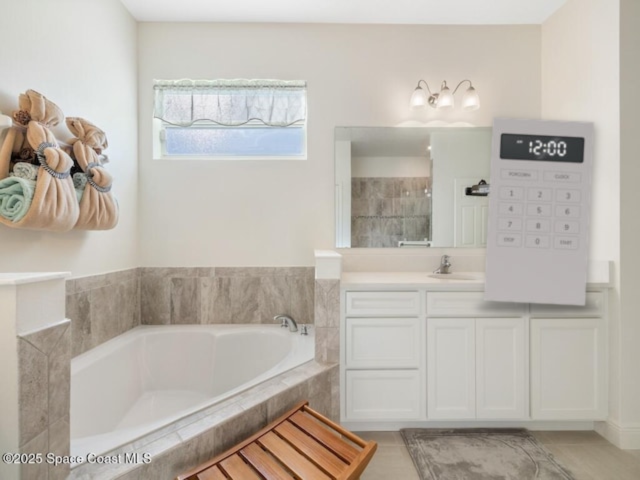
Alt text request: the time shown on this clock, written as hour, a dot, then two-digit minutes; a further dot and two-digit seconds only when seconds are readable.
12.00
